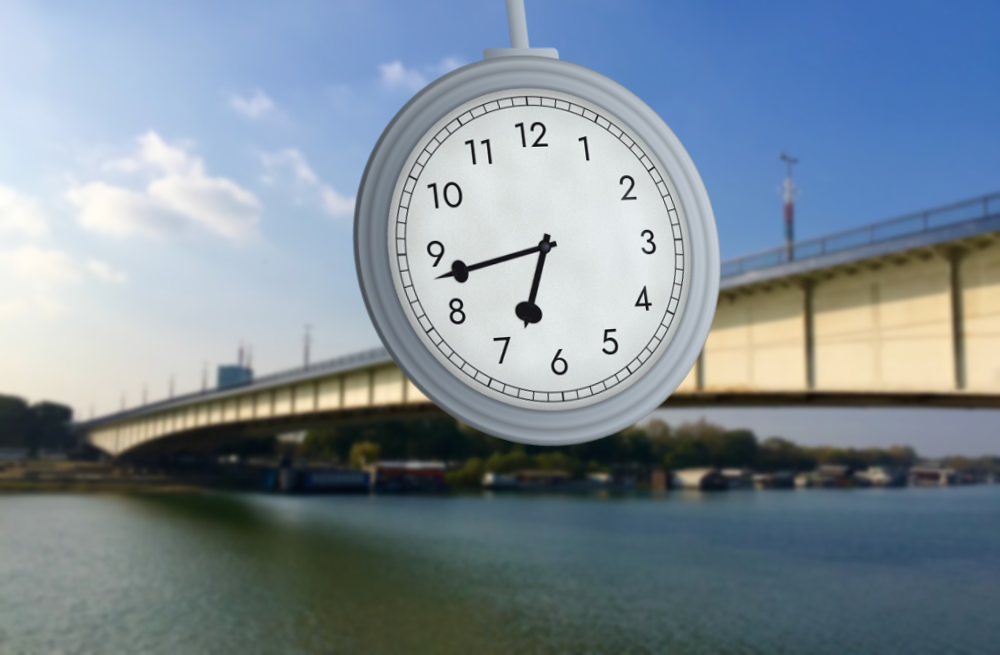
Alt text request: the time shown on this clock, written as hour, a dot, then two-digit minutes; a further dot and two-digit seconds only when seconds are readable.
6.43
